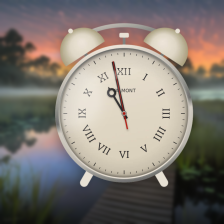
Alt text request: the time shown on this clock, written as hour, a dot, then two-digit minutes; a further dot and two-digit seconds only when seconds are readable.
10.57.58
